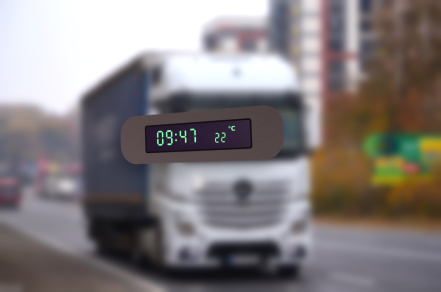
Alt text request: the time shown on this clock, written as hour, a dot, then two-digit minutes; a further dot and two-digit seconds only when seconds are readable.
9.47
